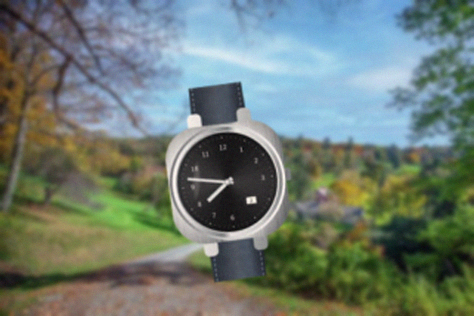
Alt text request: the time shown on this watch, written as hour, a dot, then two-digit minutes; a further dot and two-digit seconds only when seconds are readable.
7.47
